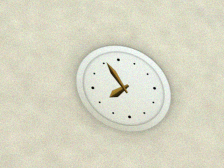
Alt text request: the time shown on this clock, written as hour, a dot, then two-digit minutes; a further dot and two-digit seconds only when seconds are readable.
7.56
